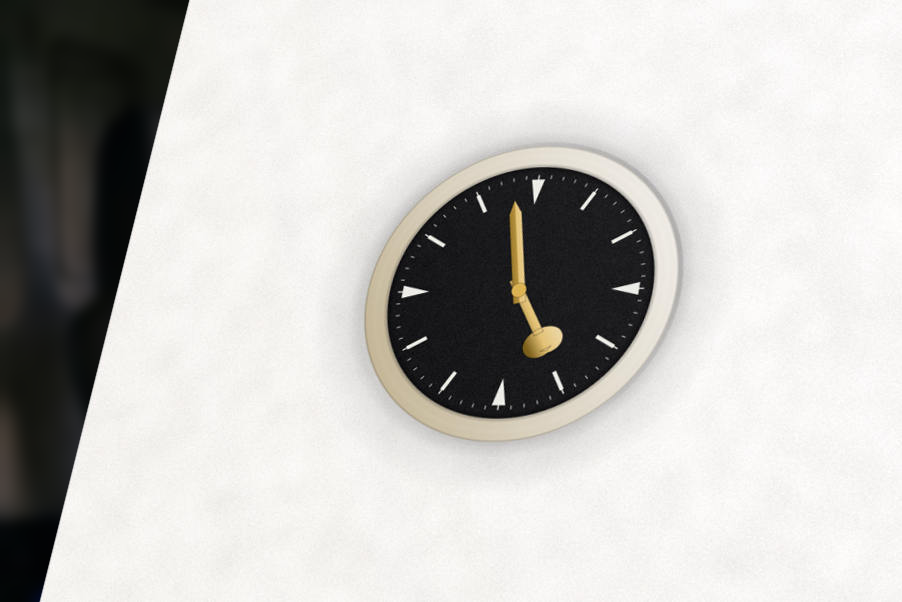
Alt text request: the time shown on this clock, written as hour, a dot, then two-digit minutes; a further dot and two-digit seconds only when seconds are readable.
4.58
